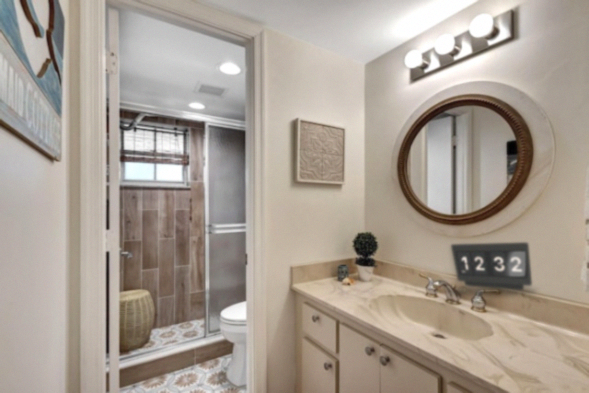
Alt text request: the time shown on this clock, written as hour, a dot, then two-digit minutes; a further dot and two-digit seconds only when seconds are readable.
12.32
